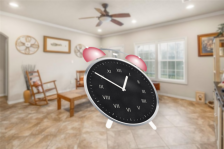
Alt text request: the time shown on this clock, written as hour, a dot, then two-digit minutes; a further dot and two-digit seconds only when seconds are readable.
12.50
